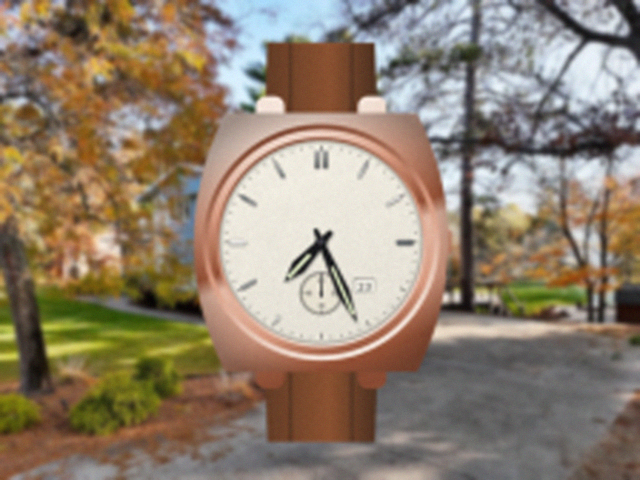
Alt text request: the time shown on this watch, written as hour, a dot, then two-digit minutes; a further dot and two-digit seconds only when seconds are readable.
7.26
